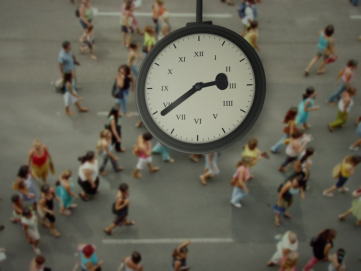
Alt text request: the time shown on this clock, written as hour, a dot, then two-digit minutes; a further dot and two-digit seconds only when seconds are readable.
2.39
